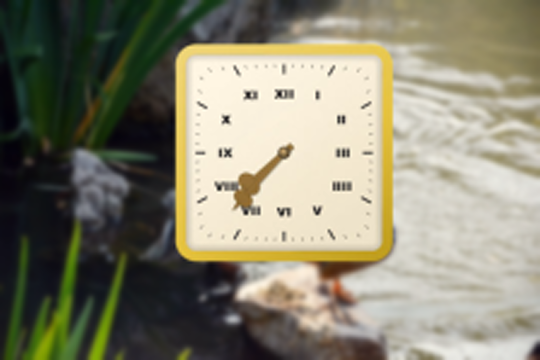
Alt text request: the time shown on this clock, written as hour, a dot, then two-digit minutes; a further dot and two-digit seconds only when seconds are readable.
7.37
